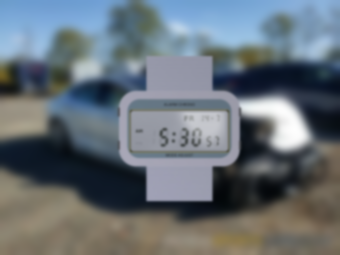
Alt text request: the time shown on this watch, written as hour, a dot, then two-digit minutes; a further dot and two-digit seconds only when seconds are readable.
5.30
